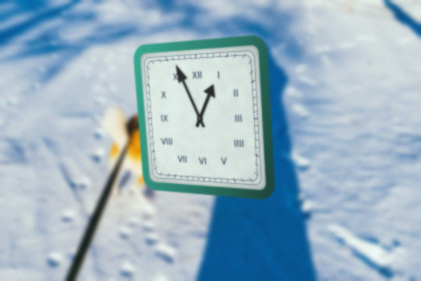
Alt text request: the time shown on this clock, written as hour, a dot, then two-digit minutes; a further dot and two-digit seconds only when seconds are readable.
12.56
